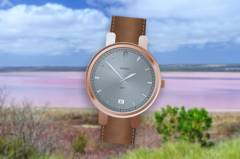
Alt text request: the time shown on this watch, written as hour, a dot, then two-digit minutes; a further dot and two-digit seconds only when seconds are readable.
1.52
